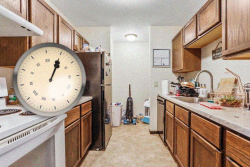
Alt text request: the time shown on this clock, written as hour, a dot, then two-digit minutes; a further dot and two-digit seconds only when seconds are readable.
1.05
